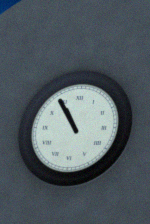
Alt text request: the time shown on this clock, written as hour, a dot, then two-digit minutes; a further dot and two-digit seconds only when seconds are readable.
10.54
